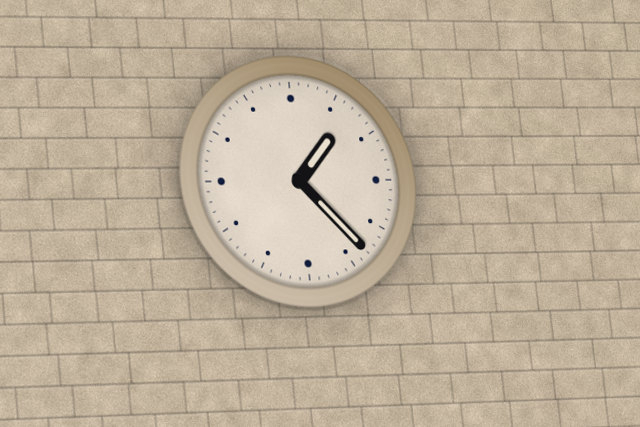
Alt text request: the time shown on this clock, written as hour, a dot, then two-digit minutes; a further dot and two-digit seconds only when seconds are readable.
1.23
